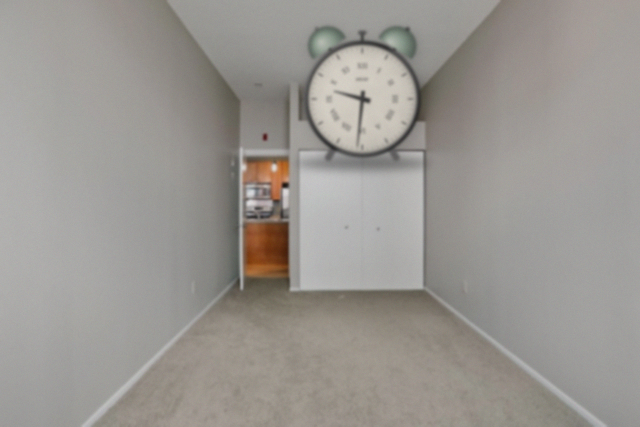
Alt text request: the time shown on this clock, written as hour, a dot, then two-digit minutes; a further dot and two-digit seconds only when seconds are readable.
9.31
